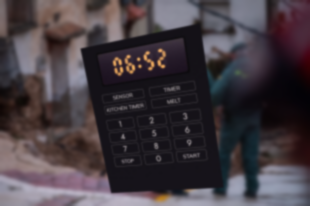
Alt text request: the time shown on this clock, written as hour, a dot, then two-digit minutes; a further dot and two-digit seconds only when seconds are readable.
6.52
